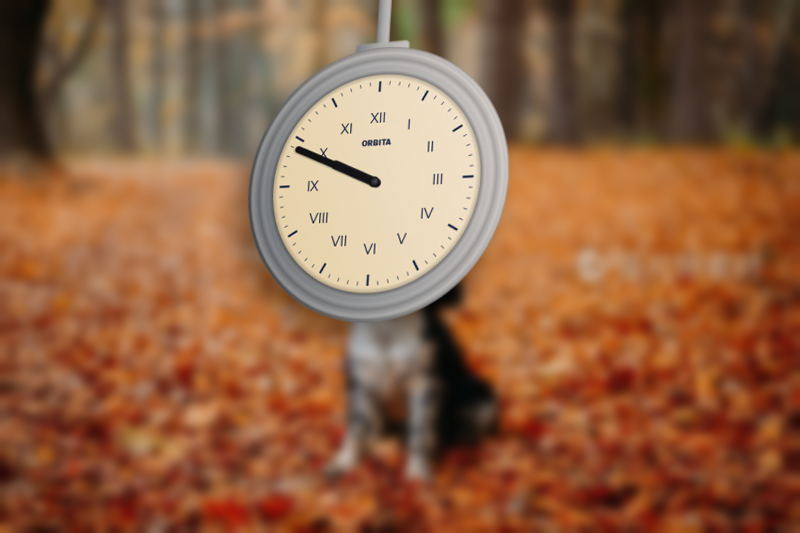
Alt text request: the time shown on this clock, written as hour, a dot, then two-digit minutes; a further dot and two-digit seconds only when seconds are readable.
9.49
